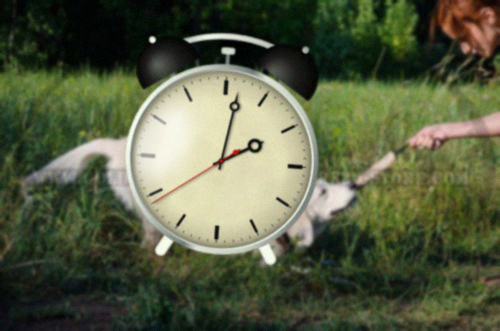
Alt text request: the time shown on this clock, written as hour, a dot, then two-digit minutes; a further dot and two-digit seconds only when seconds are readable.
2.01.39
